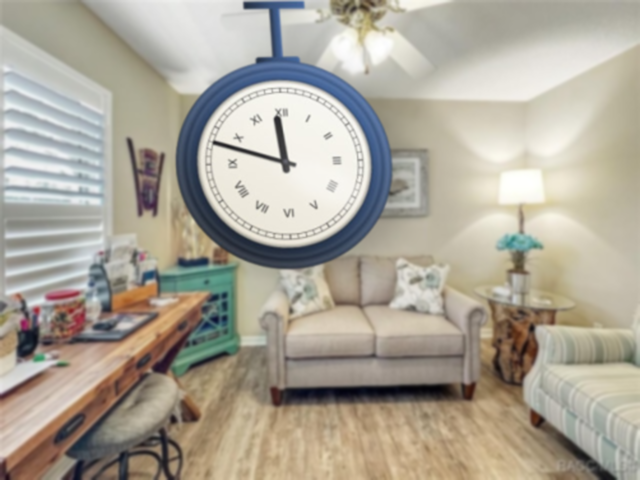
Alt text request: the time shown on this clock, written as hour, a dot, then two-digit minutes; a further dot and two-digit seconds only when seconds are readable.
11.48
